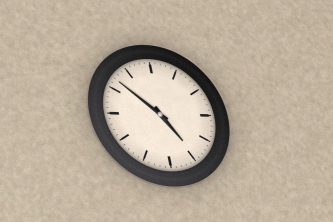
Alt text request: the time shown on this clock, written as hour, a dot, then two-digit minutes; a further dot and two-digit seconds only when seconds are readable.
4.52
